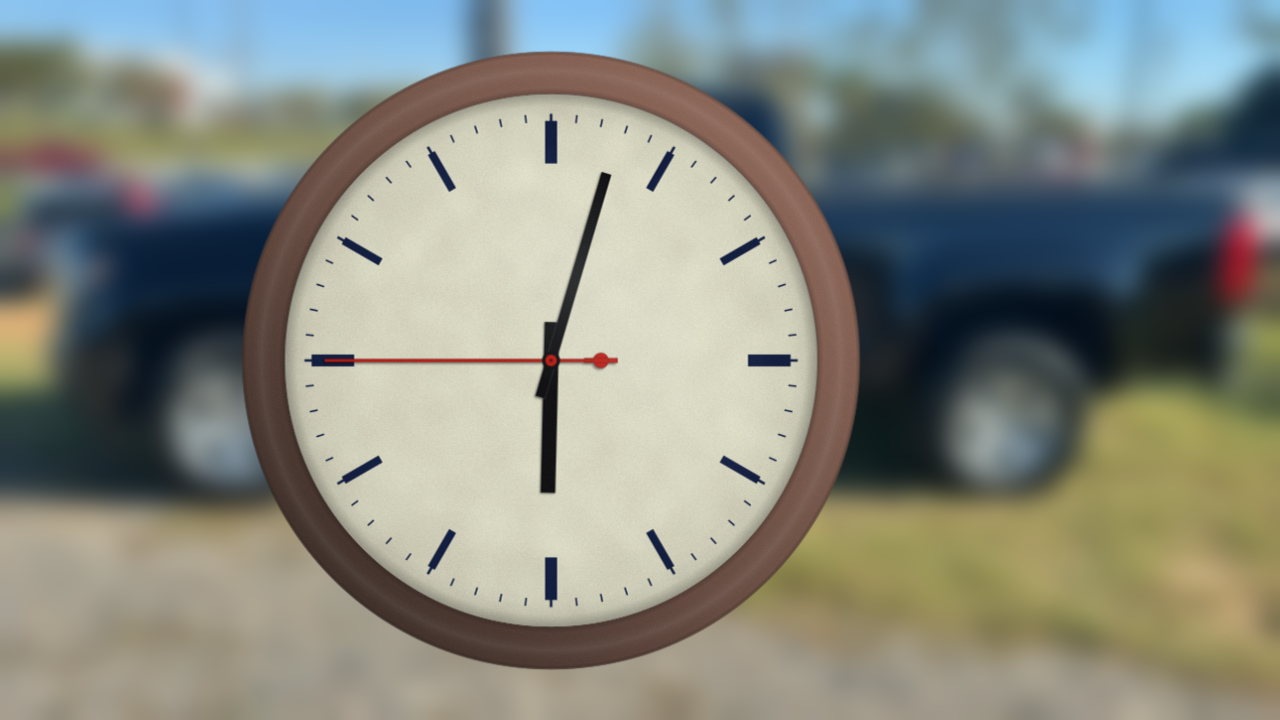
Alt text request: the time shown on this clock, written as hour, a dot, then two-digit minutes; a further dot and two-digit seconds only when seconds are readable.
6.02.45
